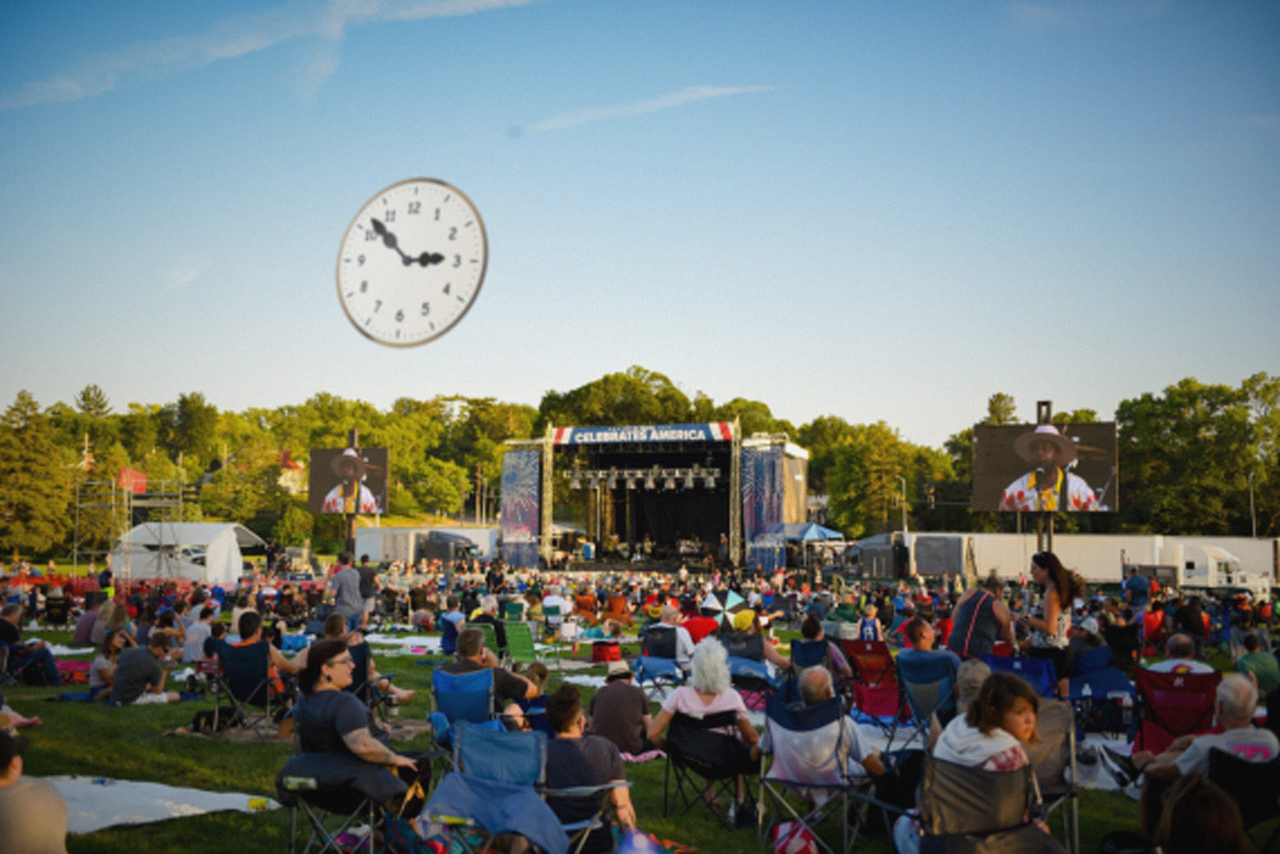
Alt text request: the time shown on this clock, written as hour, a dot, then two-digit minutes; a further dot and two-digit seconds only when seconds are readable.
2.52
